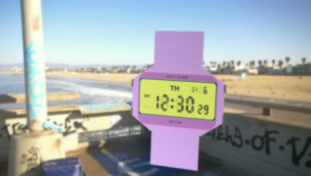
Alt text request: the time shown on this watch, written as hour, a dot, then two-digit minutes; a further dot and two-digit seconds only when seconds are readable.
12.30.29
